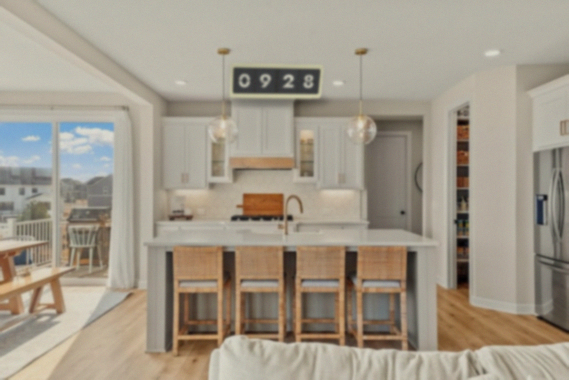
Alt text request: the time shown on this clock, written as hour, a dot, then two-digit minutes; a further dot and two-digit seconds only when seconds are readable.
9.28
